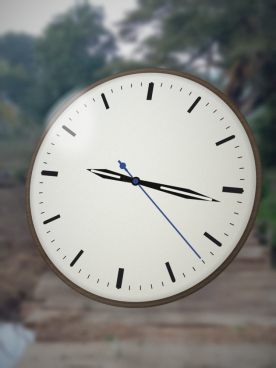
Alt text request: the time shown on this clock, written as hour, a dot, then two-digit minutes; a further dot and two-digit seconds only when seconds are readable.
9.16.22
